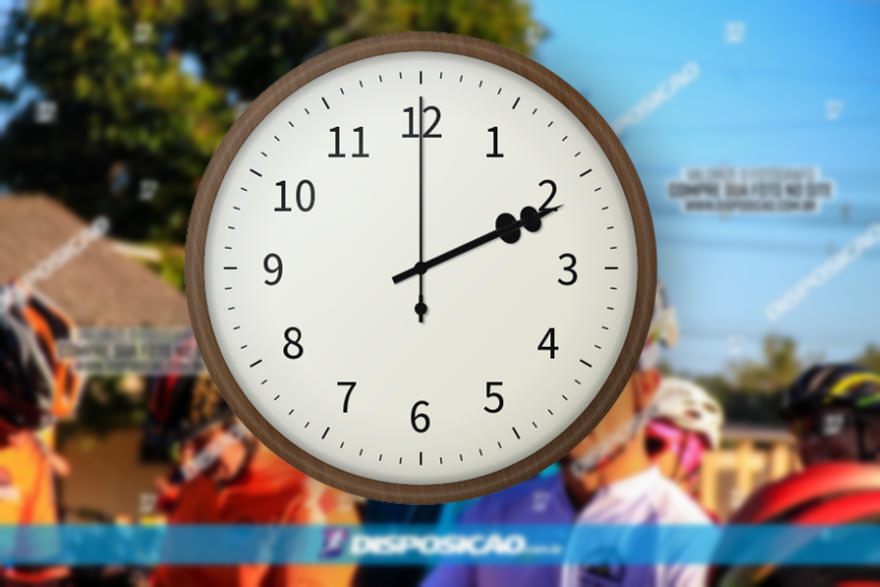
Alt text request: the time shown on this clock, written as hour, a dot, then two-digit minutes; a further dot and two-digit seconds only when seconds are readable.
2.11.00
